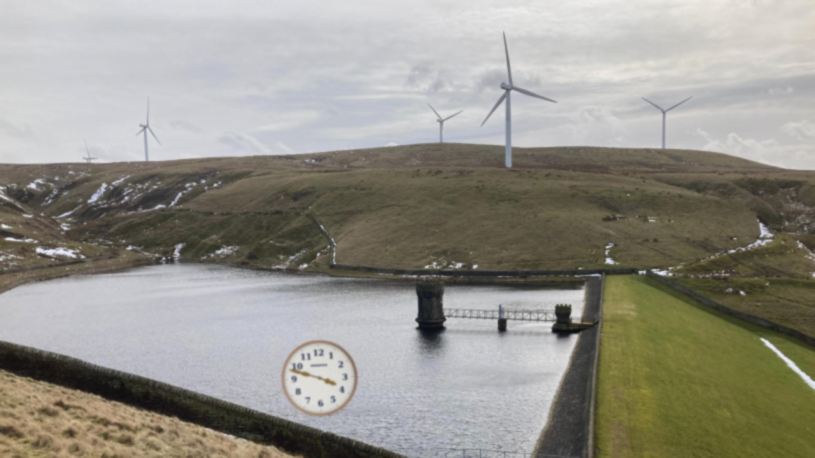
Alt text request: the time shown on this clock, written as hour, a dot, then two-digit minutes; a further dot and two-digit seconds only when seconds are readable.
3.48
